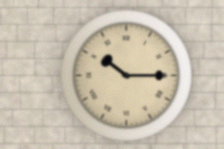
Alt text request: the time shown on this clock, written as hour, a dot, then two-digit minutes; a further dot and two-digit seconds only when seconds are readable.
10.15
